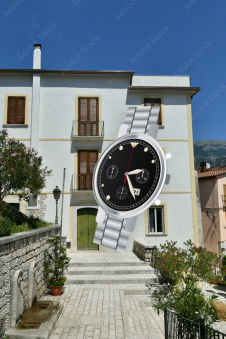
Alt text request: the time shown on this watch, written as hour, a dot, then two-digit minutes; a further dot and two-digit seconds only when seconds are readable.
2.24
